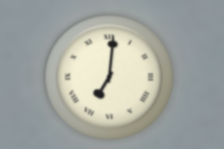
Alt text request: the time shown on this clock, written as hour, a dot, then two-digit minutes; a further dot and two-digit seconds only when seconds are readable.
7.01
